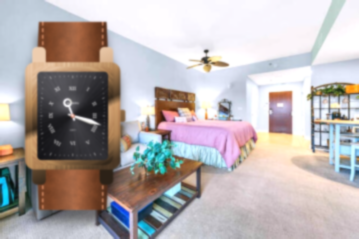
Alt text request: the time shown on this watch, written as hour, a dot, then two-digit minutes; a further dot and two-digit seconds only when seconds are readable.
11.18
